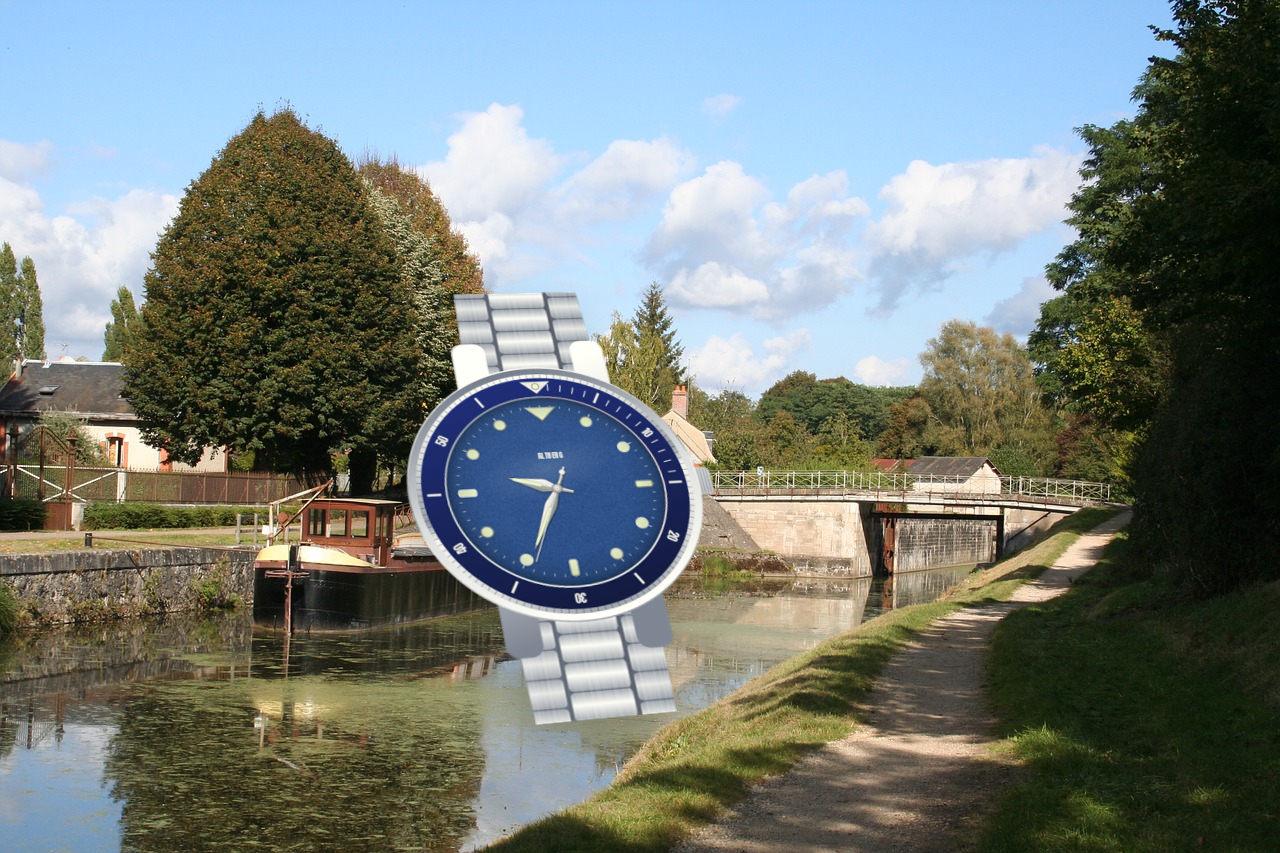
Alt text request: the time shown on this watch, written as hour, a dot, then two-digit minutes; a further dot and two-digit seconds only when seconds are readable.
9.34.34
